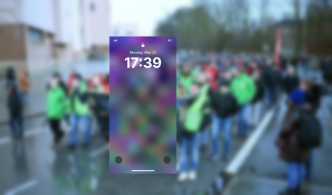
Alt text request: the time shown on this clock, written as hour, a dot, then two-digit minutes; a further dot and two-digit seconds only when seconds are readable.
17.39
